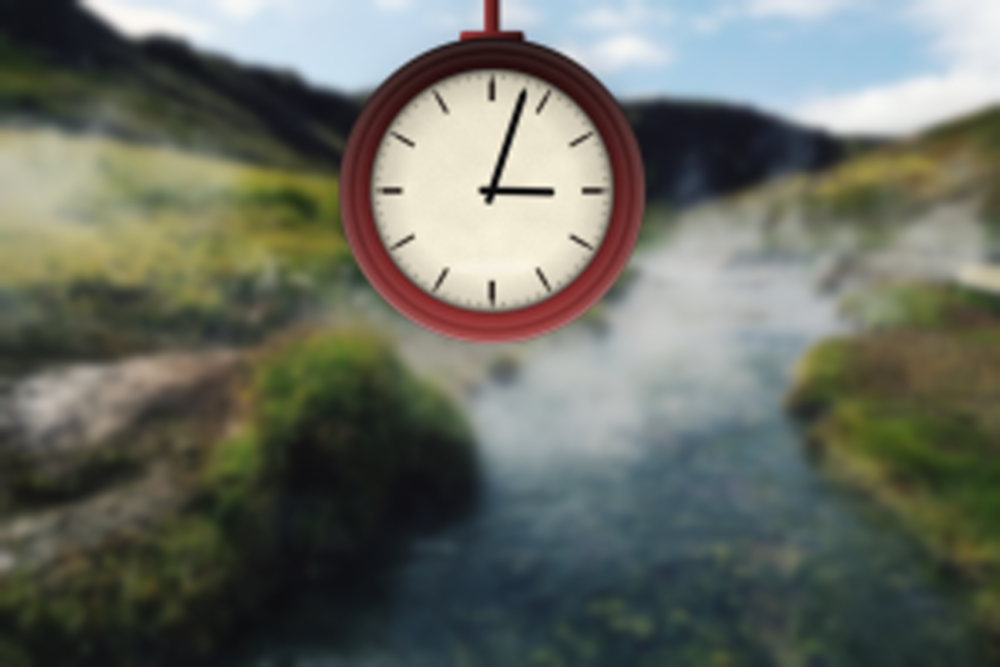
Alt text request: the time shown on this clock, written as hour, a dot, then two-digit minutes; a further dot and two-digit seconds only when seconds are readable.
3.03
